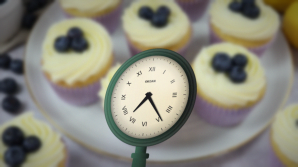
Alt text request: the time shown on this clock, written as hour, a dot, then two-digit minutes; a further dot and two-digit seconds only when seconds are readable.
7.24
